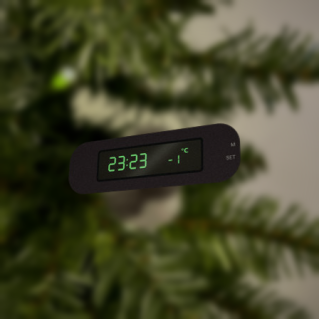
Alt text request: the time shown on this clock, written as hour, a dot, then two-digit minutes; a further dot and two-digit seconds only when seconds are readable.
23.23
